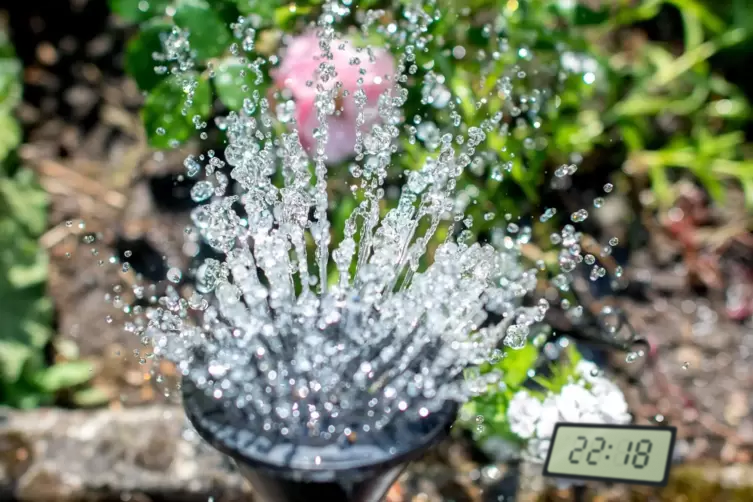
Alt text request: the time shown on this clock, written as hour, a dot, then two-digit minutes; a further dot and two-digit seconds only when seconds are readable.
22.18
